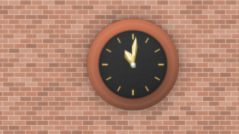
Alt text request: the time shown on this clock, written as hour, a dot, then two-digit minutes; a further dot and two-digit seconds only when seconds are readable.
11.01
